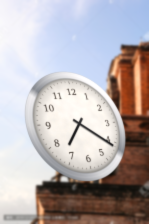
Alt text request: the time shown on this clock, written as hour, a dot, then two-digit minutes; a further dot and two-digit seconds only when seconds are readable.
7.21
